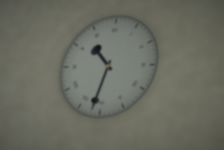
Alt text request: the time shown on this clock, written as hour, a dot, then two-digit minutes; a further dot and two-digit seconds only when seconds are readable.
10.32
